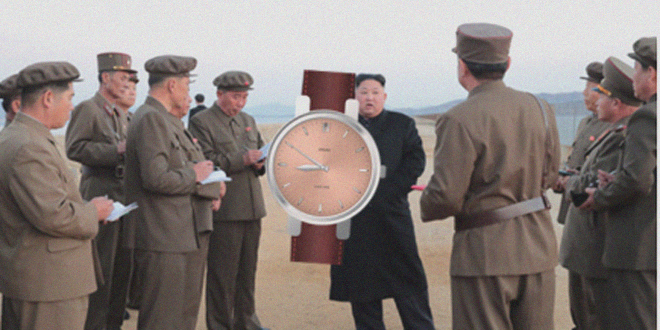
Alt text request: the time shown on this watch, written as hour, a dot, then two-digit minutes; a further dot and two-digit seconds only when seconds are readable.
8.50
